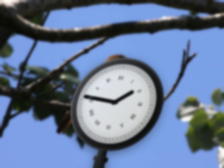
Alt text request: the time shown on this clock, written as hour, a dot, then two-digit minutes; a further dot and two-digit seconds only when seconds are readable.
1.46
